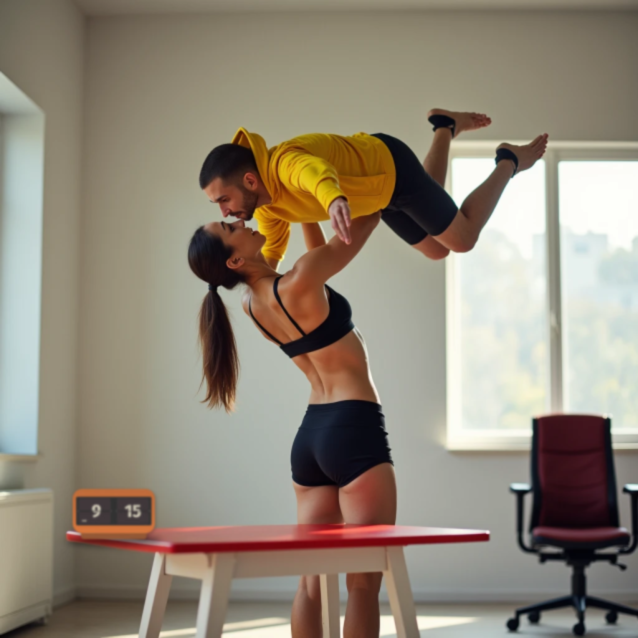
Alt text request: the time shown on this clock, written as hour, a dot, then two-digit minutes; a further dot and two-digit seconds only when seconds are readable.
9.15
